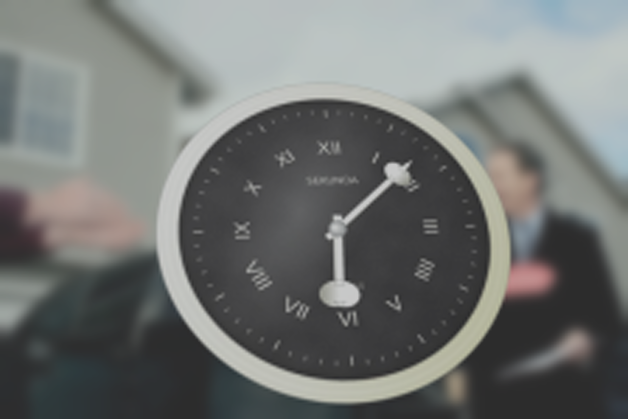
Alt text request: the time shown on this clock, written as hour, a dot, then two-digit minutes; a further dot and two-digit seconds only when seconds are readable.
6.08
